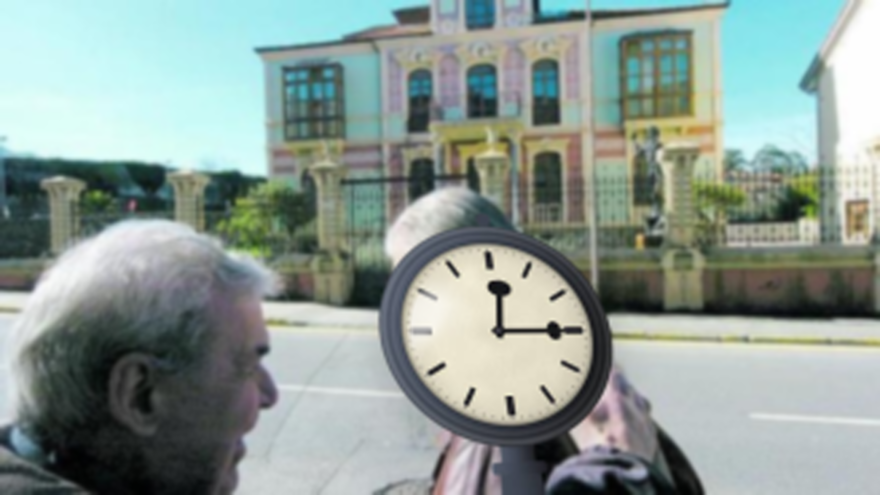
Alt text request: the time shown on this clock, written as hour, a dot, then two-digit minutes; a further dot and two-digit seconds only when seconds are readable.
12.15
